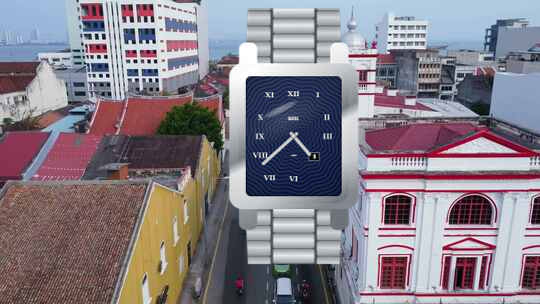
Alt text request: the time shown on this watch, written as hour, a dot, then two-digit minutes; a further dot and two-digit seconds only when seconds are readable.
4.38
